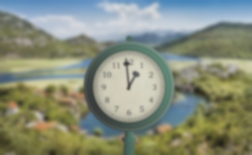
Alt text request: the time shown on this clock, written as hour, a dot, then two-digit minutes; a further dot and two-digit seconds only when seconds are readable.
12.59
